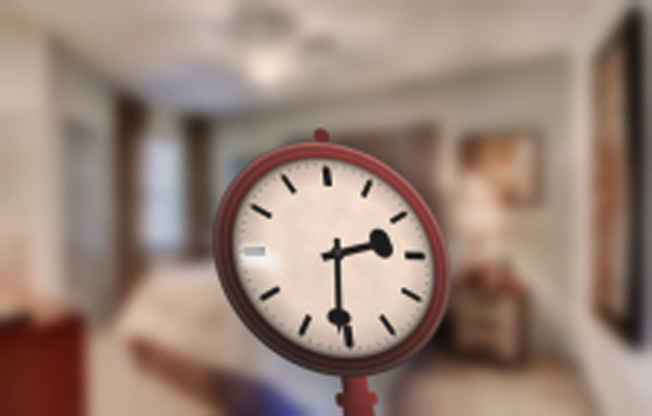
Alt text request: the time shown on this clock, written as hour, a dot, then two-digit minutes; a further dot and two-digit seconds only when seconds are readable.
2.31
